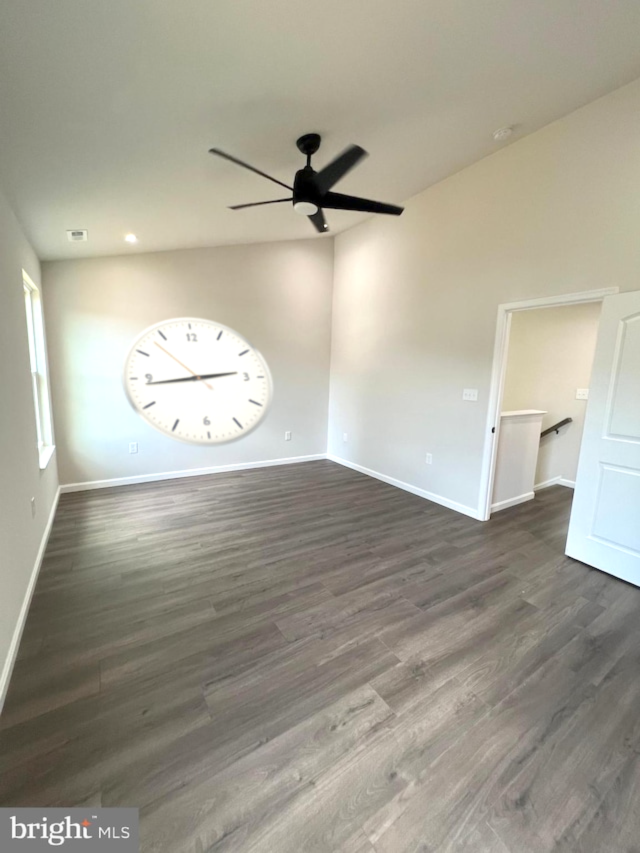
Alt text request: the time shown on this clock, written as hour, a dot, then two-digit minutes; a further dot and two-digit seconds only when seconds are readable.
2.43.53
